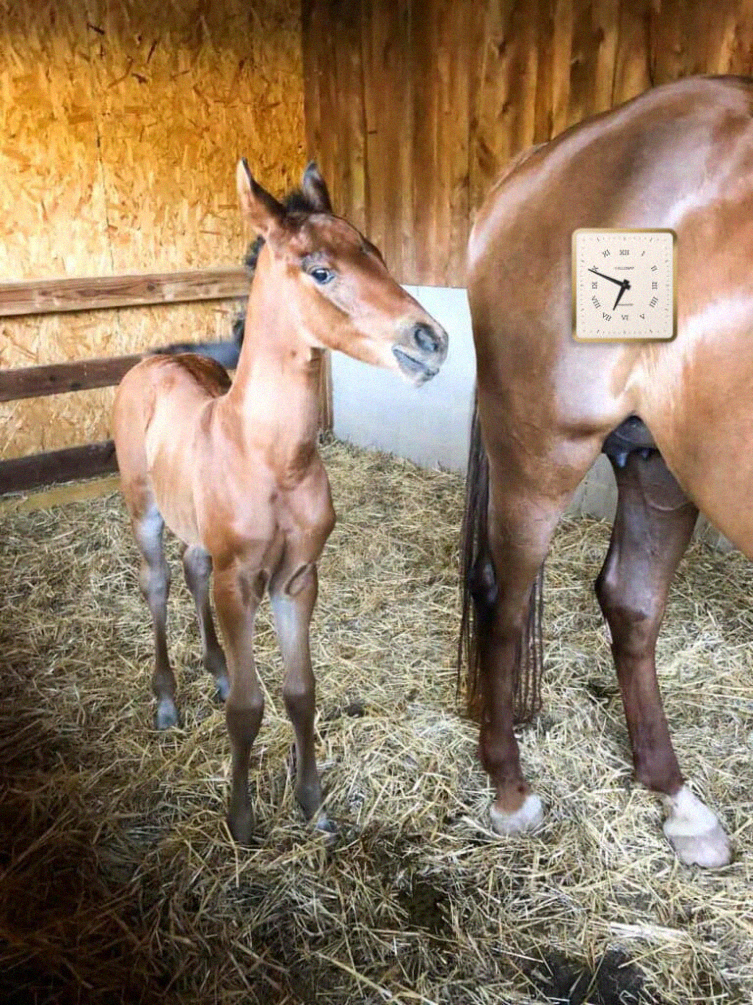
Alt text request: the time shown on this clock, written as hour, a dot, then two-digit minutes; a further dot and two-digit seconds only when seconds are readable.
6.49
